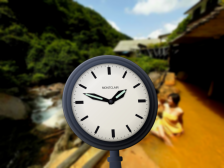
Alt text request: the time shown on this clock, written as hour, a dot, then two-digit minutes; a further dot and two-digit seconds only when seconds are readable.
1.48
